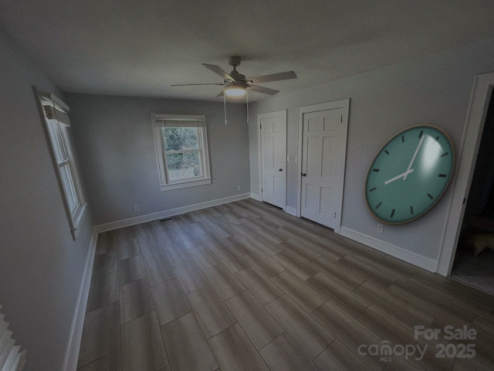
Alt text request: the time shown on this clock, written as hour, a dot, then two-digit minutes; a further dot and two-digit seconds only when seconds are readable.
8.01
